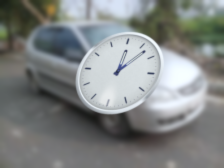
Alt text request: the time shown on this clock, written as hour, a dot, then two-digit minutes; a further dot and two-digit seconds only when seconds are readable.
12.07
